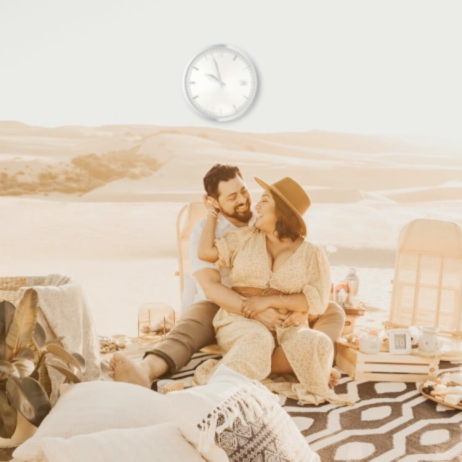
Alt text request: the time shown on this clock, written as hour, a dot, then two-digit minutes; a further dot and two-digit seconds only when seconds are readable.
9.57
